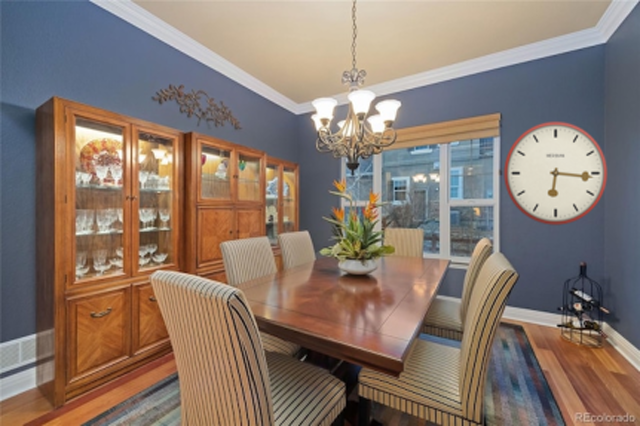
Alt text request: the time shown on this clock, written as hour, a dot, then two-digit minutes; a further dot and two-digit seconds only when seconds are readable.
6.16
